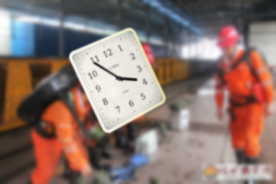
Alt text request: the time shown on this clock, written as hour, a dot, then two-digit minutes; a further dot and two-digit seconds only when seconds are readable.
3.54
